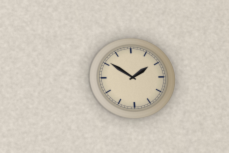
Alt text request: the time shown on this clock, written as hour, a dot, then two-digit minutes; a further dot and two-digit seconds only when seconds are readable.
1.51
